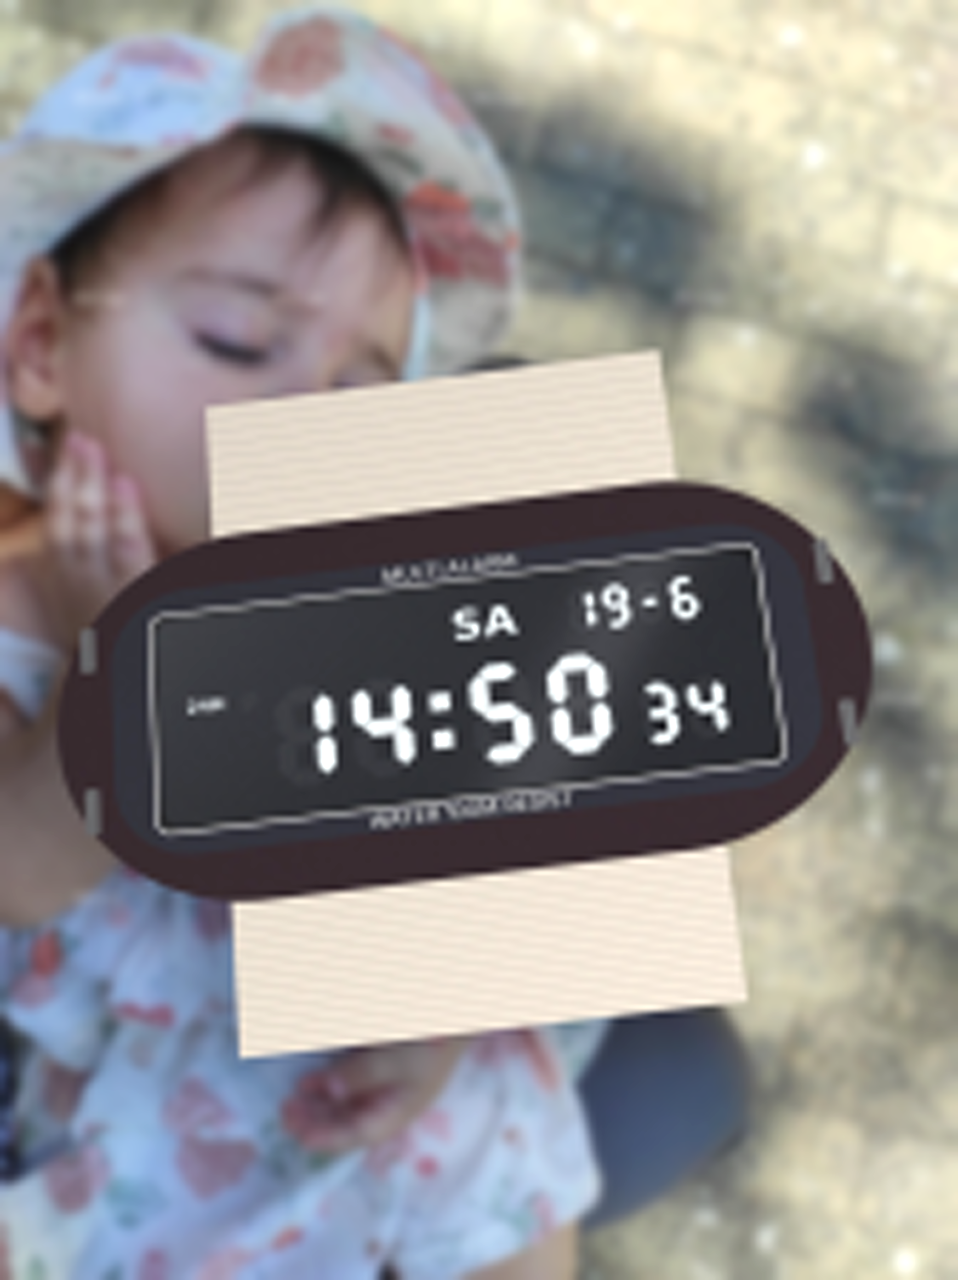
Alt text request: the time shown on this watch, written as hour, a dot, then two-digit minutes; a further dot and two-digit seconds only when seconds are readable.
14.50.34
